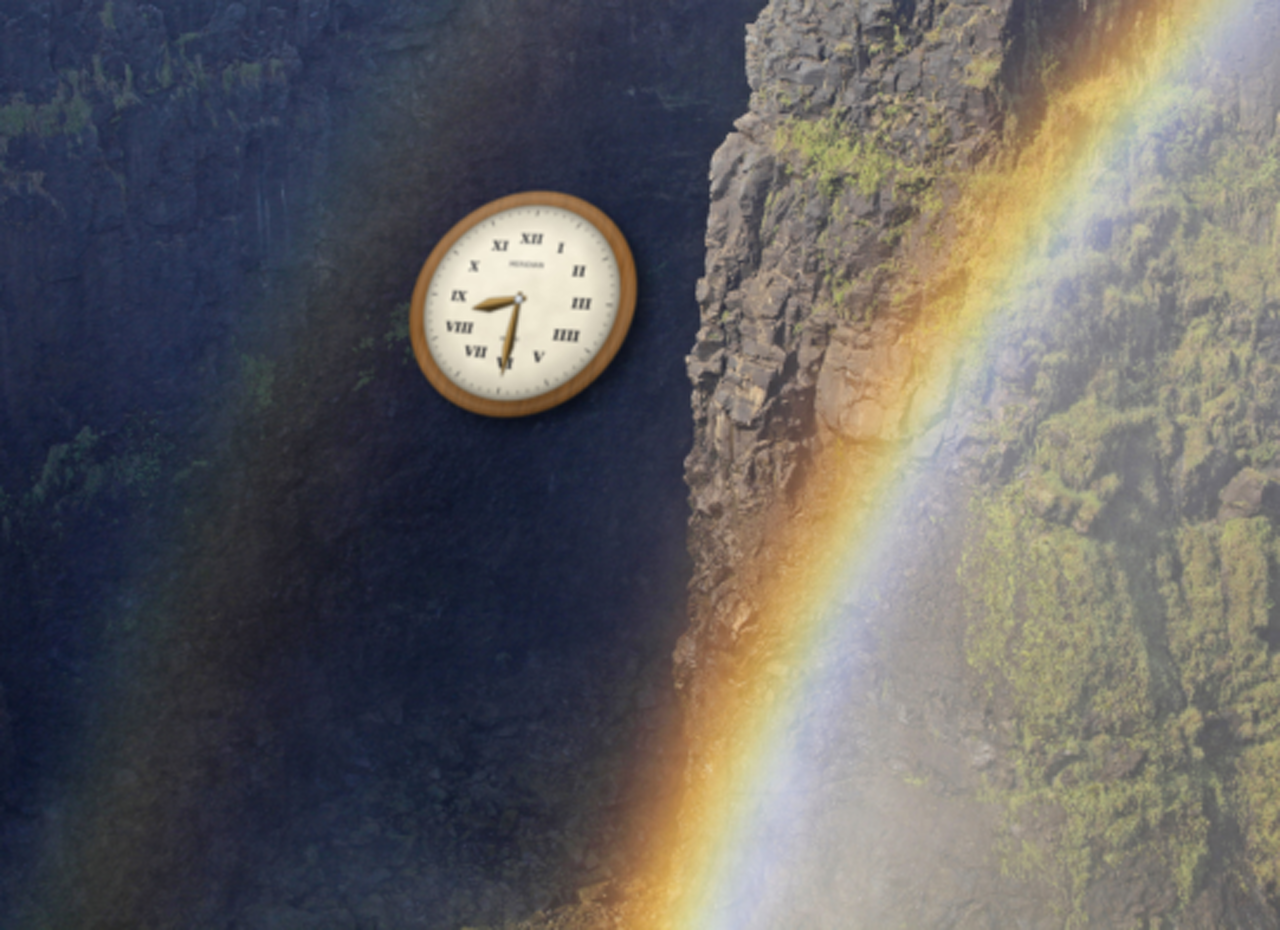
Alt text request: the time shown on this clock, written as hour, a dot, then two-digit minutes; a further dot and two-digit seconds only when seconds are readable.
8.30
